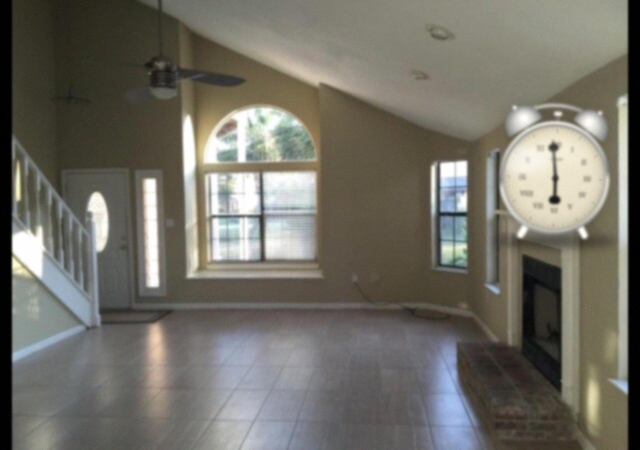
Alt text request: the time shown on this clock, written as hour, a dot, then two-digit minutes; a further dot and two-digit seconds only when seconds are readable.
5.59
